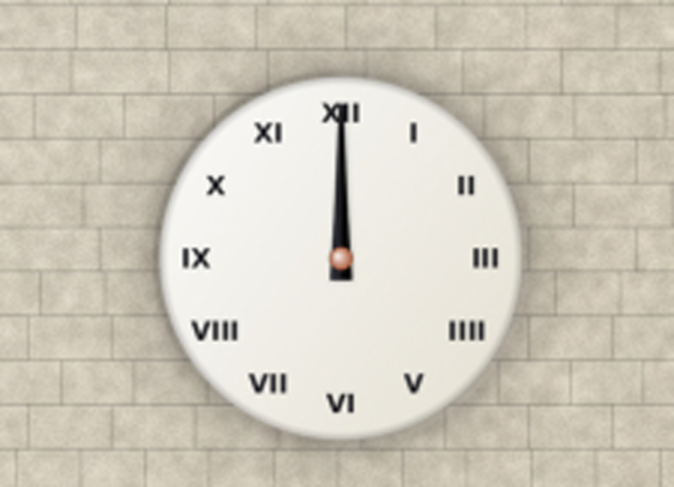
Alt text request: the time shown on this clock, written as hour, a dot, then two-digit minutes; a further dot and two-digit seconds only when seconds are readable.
12.00
